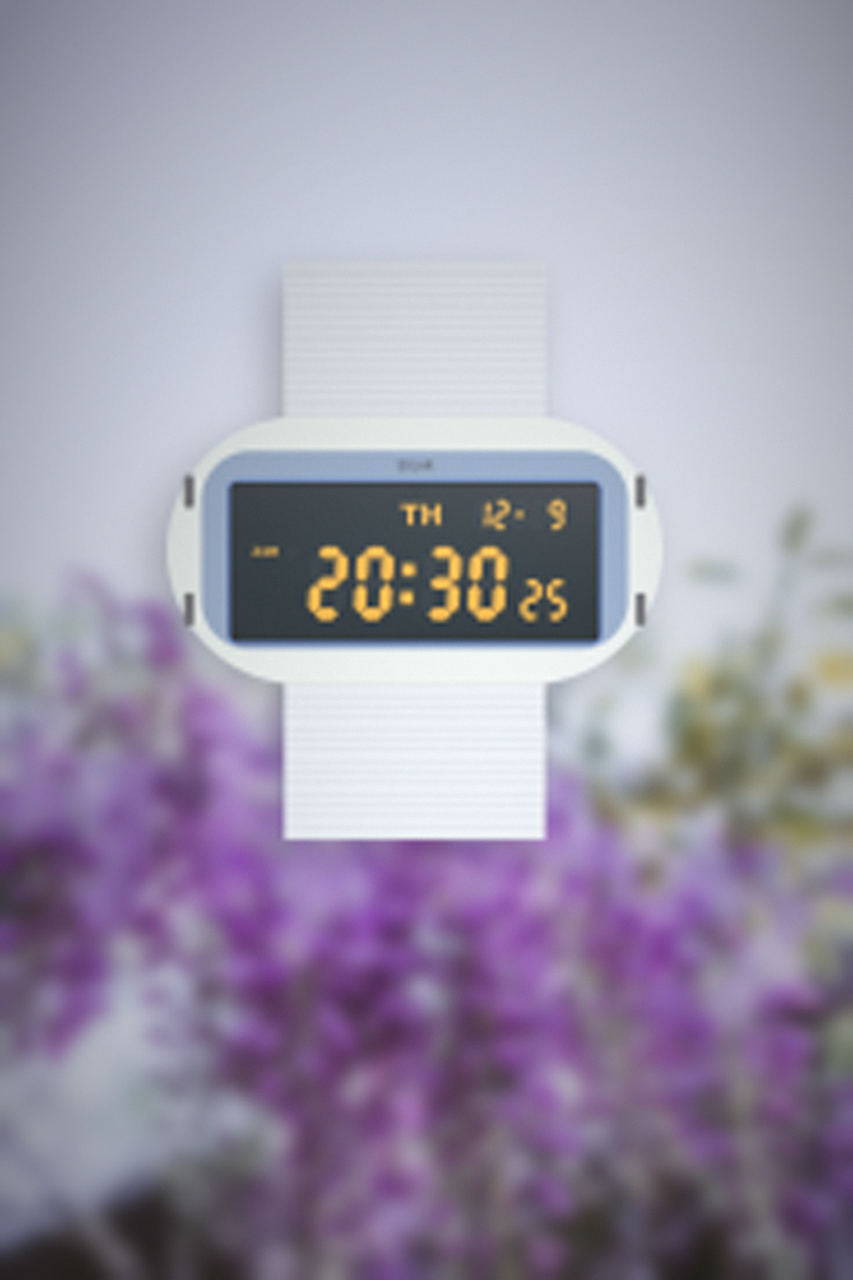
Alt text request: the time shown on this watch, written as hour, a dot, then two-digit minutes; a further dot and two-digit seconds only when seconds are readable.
20.30.25
